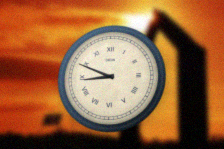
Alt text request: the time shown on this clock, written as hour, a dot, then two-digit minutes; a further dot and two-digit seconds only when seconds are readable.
8.49
